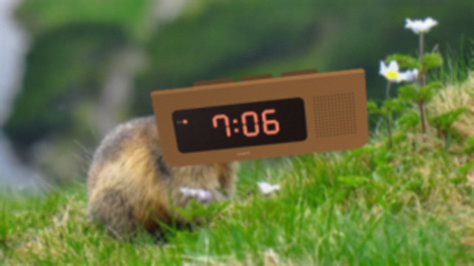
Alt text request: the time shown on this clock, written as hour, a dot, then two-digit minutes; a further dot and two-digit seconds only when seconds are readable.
7.06
